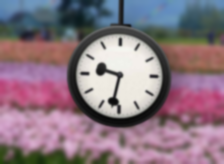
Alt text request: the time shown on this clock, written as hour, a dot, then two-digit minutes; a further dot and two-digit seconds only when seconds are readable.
9.32
